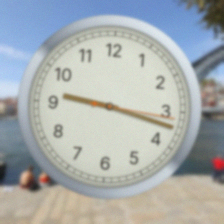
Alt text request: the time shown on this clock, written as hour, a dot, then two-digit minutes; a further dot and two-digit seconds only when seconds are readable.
9.17.16
